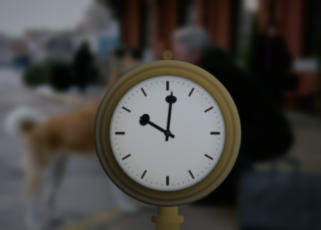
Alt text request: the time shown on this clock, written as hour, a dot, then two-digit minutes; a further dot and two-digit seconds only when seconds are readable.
10.01
